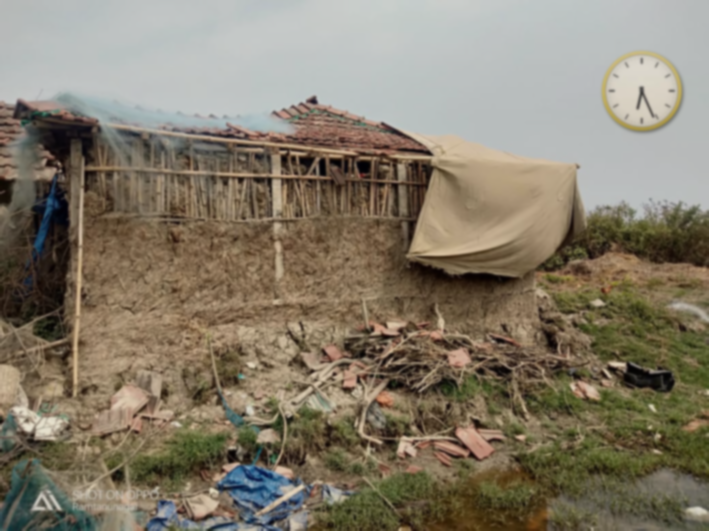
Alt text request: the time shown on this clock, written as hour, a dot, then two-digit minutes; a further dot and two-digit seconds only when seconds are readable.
6.26
